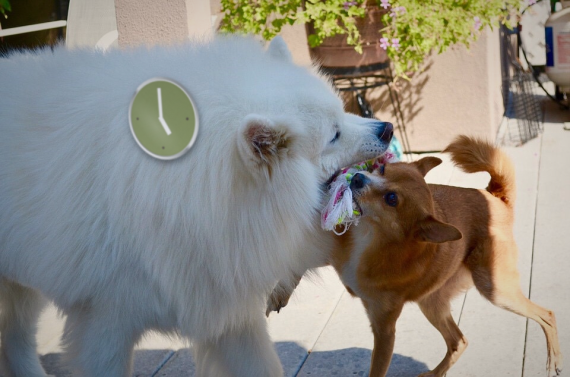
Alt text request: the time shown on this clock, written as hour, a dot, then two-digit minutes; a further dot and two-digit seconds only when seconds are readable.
5.00
